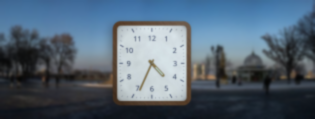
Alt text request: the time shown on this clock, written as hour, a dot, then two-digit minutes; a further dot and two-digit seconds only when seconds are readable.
4.34
